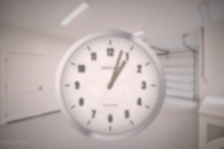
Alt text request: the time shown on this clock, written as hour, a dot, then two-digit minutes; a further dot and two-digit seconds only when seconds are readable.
1.03
